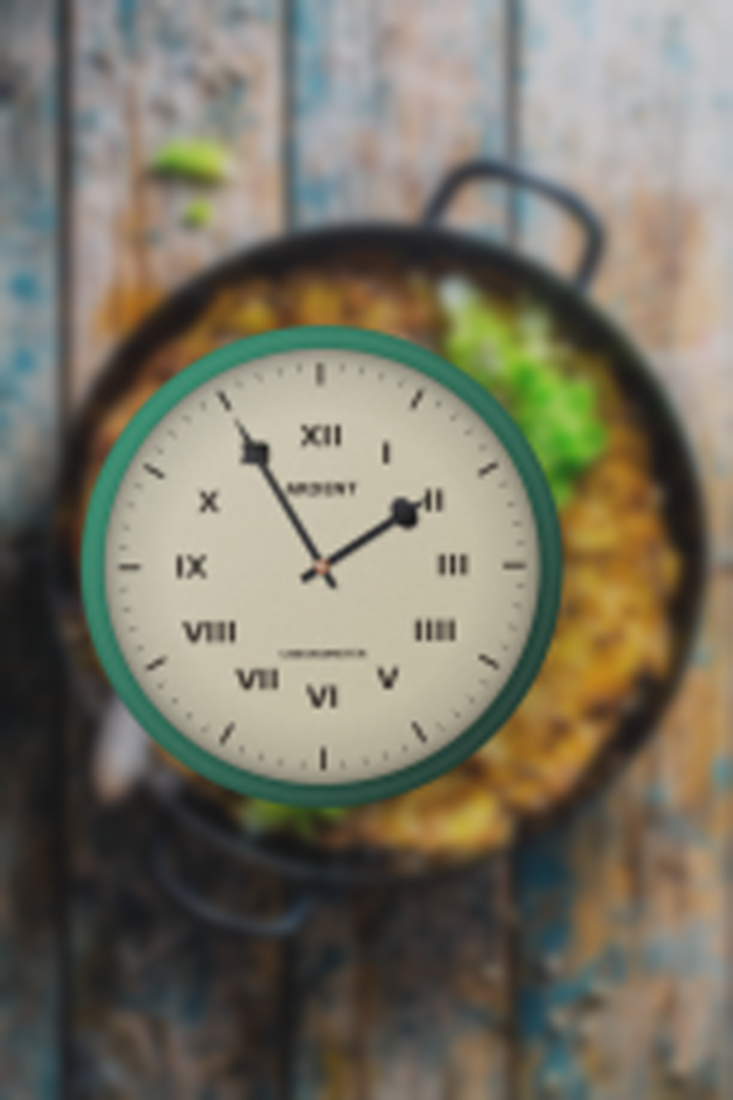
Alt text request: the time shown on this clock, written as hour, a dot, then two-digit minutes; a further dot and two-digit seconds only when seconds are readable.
1.55
